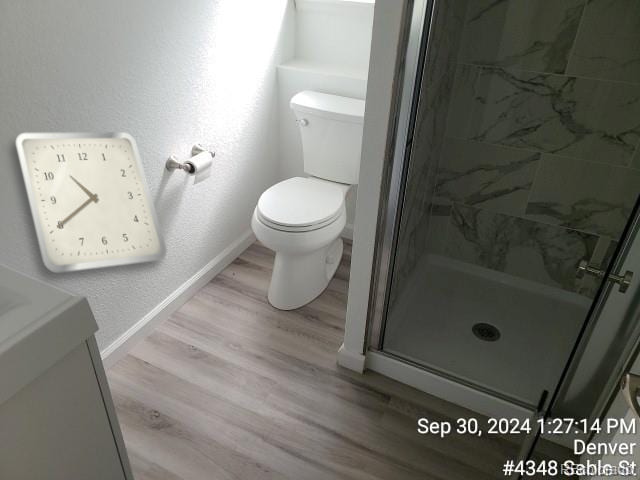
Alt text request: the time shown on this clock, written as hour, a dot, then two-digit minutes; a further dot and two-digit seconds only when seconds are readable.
10.40
